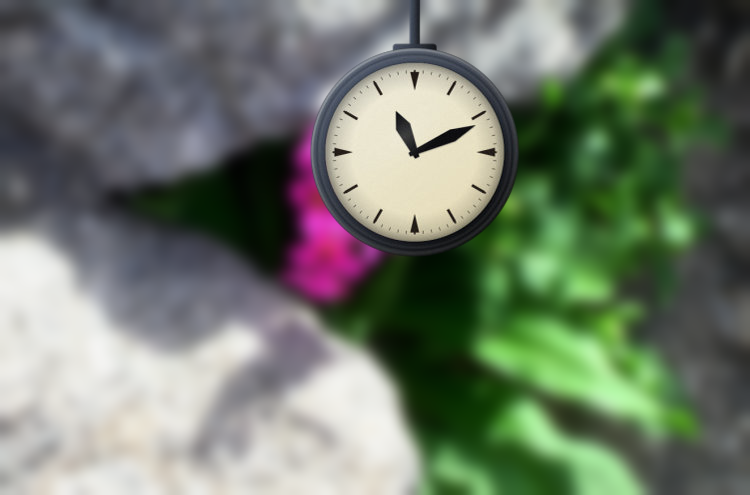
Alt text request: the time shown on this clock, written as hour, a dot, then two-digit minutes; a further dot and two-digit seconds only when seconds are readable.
11.11
